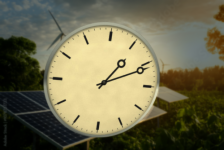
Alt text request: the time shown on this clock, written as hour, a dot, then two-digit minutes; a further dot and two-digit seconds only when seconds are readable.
1.11
